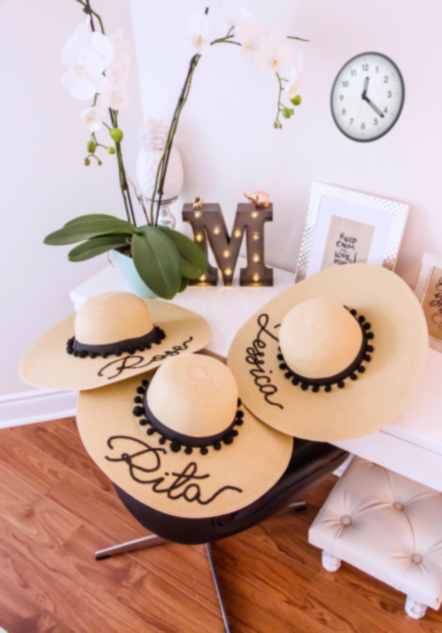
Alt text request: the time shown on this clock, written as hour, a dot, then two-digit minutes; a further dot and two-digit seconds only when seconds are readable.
12.22
